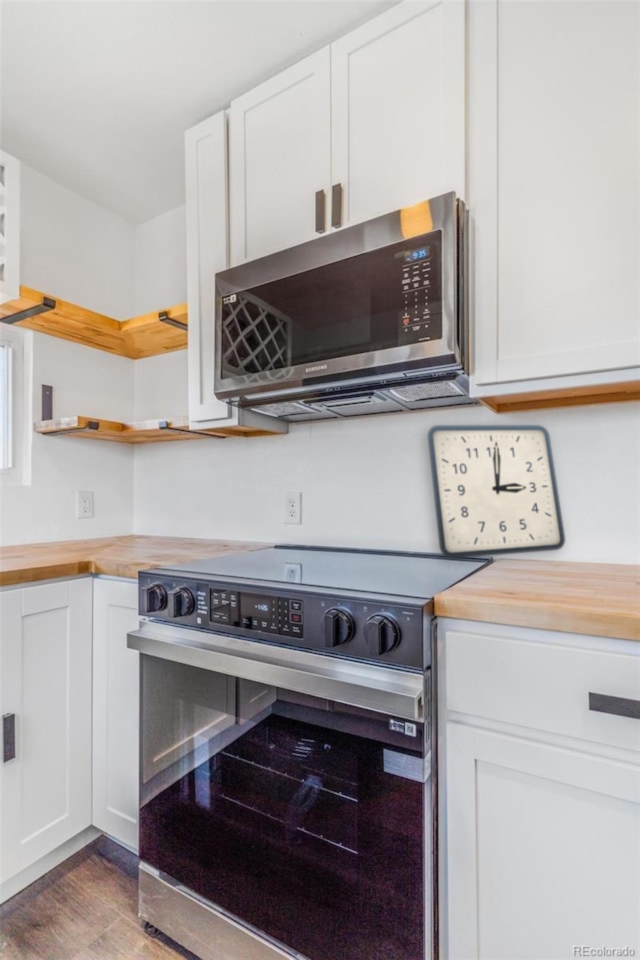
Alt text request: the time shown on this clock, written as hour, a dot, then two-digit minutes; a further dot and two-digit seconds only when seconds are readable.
3.01
